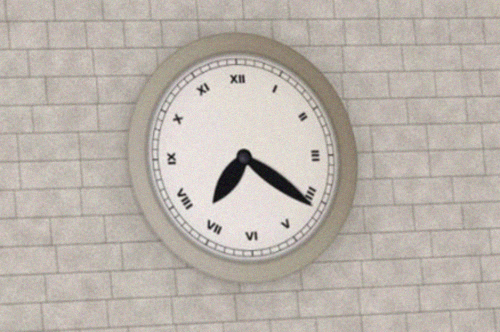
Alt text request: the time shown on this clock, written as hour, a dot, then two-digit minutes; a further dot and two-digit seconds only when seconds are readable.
7.21
